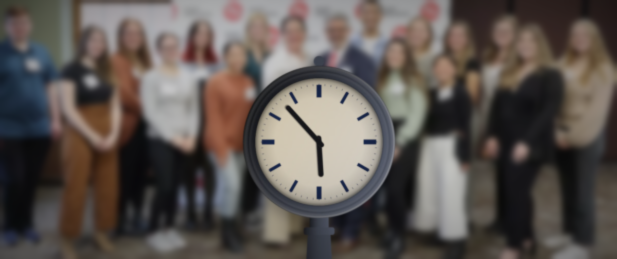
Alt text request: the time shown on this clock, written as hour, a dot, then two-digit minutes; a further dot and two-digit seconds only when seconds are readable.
5.53
